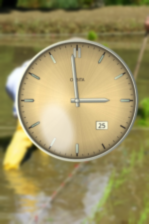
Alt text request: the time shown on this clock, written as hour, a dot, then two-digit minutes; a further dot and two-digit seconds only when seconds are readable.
2.59
